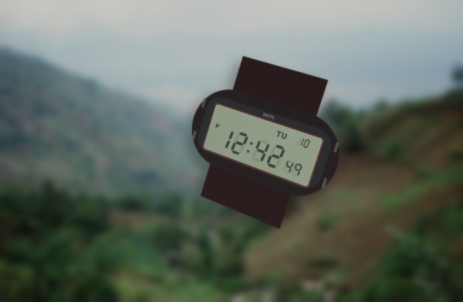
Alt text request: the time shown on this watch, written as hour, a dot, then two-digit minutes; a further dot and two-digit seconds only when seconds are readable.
12.42.49
